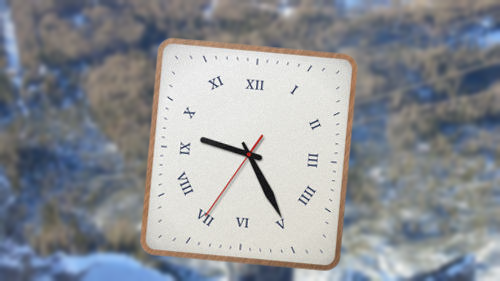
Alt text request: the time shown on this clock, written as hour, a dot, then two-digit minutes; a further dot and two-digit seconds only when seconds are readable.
9.24.35
